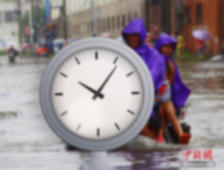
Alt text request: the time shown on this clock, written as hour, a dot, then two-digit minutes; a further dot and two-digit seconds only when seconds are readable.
10.06
